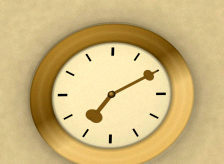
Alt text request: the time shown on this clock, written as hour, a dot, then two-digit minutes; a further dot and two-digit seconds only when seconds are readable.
7.10
